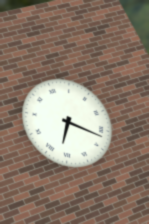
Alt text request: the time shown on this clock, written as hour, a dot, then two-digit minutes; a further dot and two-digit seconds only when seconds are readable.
7.22
